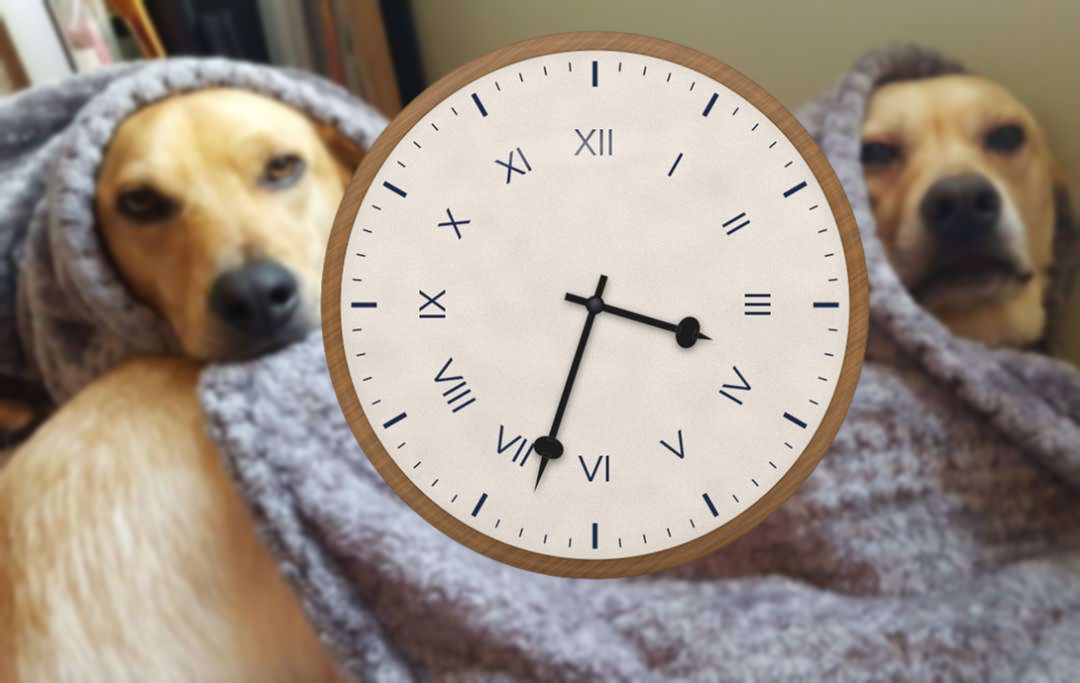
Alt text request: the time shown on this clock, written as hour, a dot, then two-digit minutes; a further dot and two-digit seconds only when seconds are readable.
3.33
